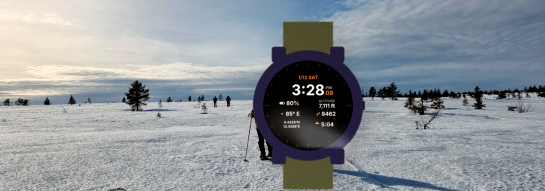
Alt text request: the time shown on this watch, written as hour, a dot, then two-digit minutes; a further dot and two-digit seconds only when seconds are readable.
3.28
